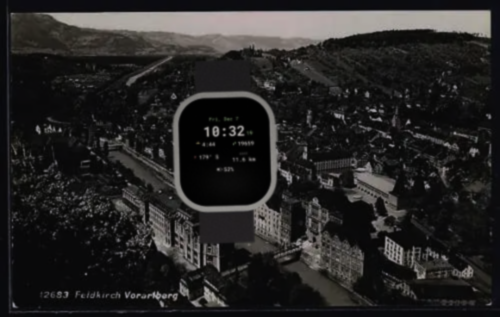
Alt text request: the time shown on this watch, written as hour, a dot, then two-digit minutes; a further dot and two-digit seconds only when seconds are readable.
10.32
